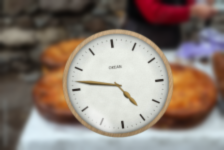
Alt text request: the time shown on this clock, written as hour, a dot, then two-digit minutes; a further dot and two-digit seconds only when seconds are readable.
4.47
